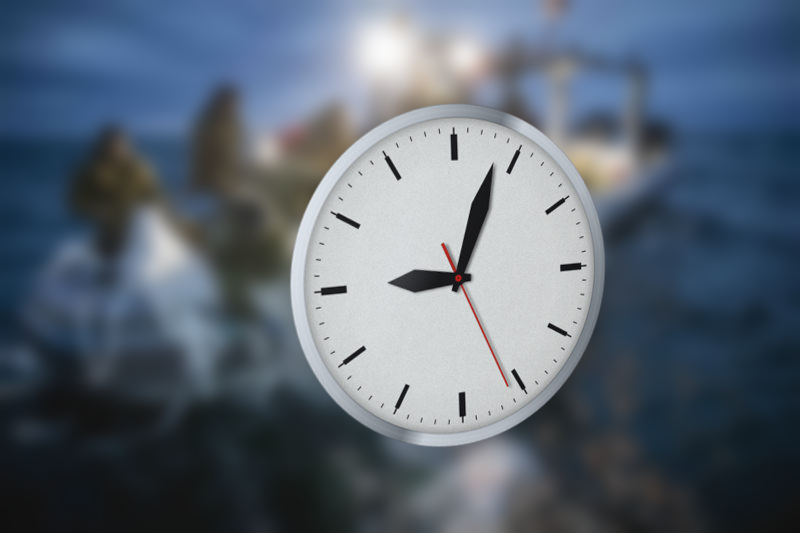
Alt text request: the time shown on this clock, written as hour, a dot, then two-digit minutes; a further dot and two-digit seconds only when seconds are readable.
9.03.26
